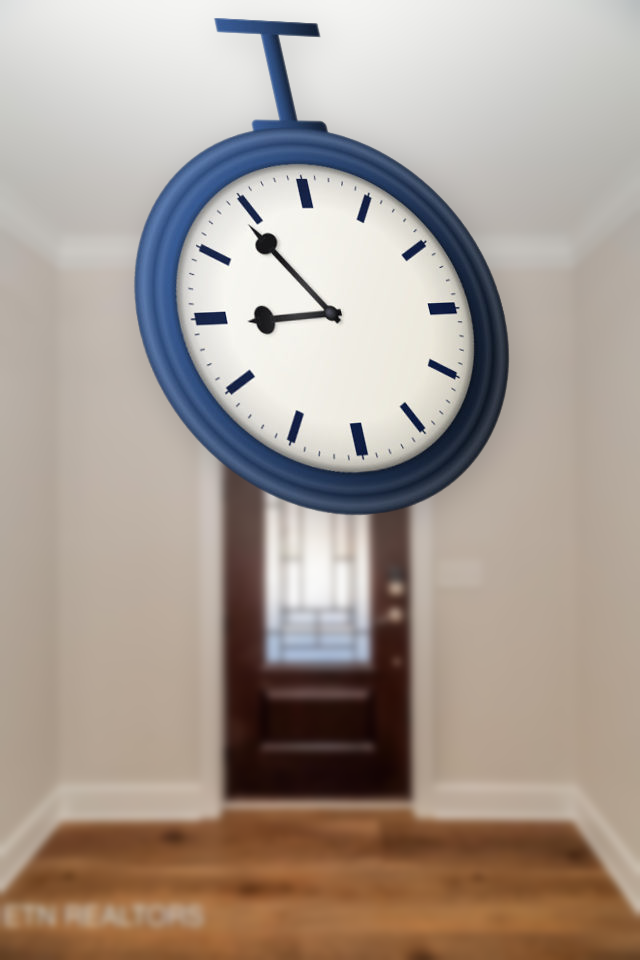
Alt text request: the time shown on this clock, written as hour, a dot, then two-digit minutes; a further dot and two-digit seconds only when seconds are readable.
8.54
